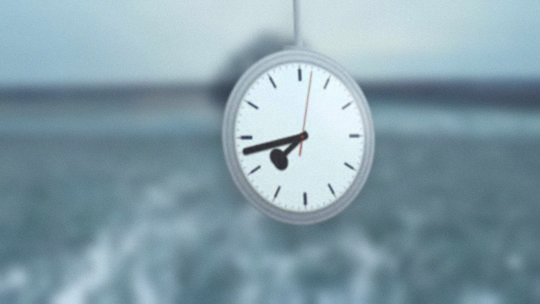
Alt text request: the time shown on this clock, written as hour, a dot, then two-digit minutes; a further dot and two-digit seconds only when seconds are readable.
7.43.02
